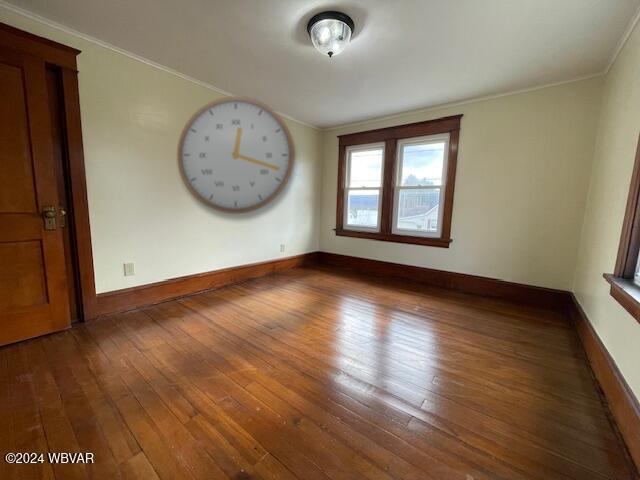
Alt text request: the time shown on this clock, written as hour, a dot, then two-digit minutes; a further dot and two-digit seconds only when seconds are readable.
12.18
